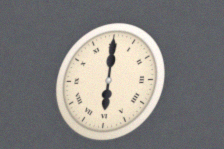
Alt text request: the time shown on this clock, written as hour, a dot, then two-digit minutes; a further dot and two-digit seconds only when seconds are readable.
6.00
